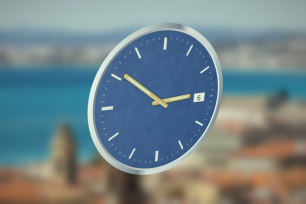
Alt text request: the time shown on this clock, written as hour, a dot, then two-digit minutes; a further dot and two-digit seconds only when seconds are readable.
2.51
